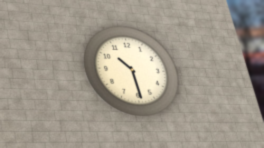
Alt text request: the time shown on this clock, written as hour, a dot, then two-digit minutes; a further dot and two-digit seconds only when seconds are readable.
10.29
